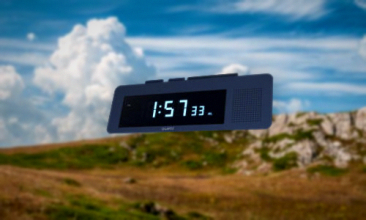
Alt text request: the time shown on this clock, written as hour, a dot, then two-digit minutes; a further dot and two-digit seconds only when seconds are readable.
1.57.33
